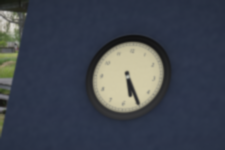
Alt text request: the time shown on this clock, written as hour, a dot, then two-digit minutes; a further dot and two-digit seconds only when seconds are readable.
5.25
